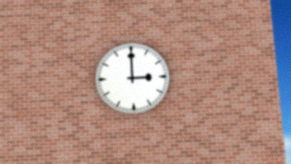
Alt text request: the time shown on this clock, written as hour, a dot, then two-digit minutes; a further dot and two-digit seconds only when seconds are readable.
3.00
